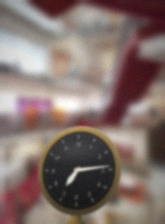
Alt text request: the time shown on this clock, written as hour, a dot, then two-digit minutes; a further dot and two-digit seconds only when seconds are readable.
7.14
